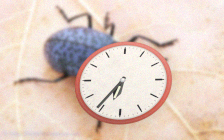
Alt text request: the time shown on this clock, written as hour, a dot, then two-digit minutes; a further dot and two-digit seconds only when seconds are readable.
6.36
